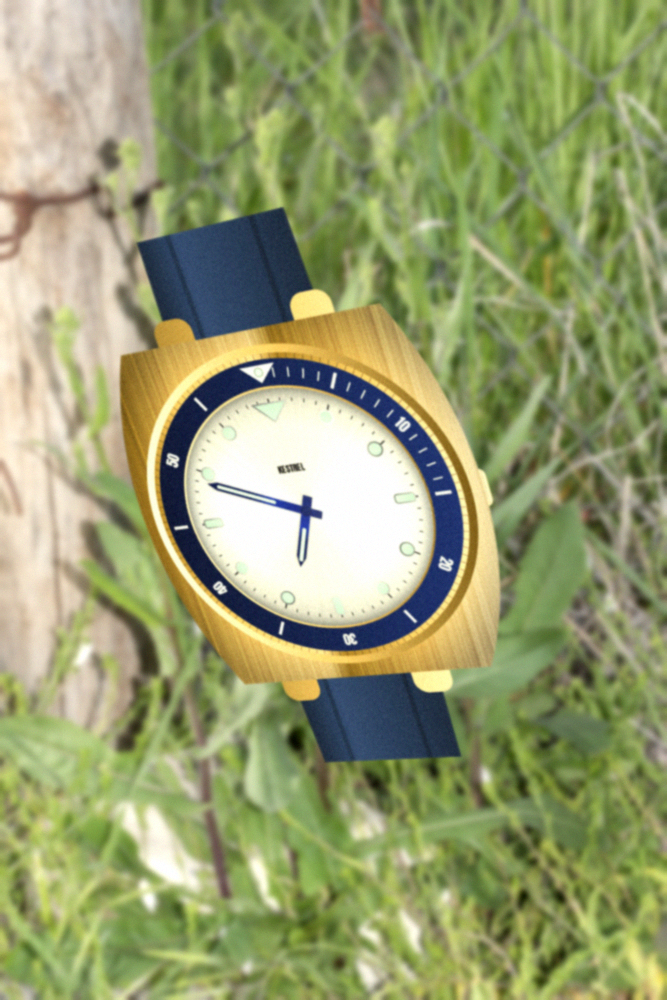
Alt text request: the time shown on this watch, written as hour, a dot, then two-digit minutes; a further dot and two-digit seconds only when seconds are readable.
6.49
